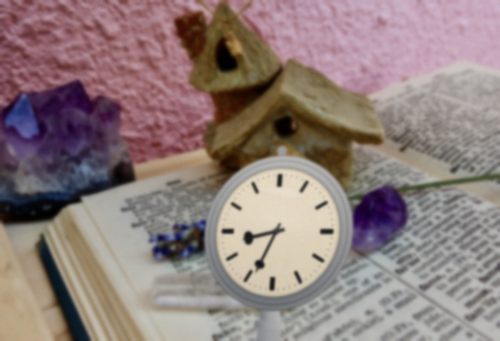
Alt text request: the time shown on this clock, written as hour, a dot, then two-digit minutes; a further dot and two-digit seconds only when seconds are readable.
8.34
